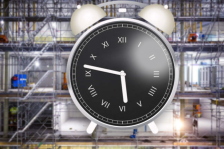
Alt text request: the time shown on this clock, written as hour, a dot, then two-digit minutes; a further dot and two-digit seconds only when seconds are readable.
5.47
